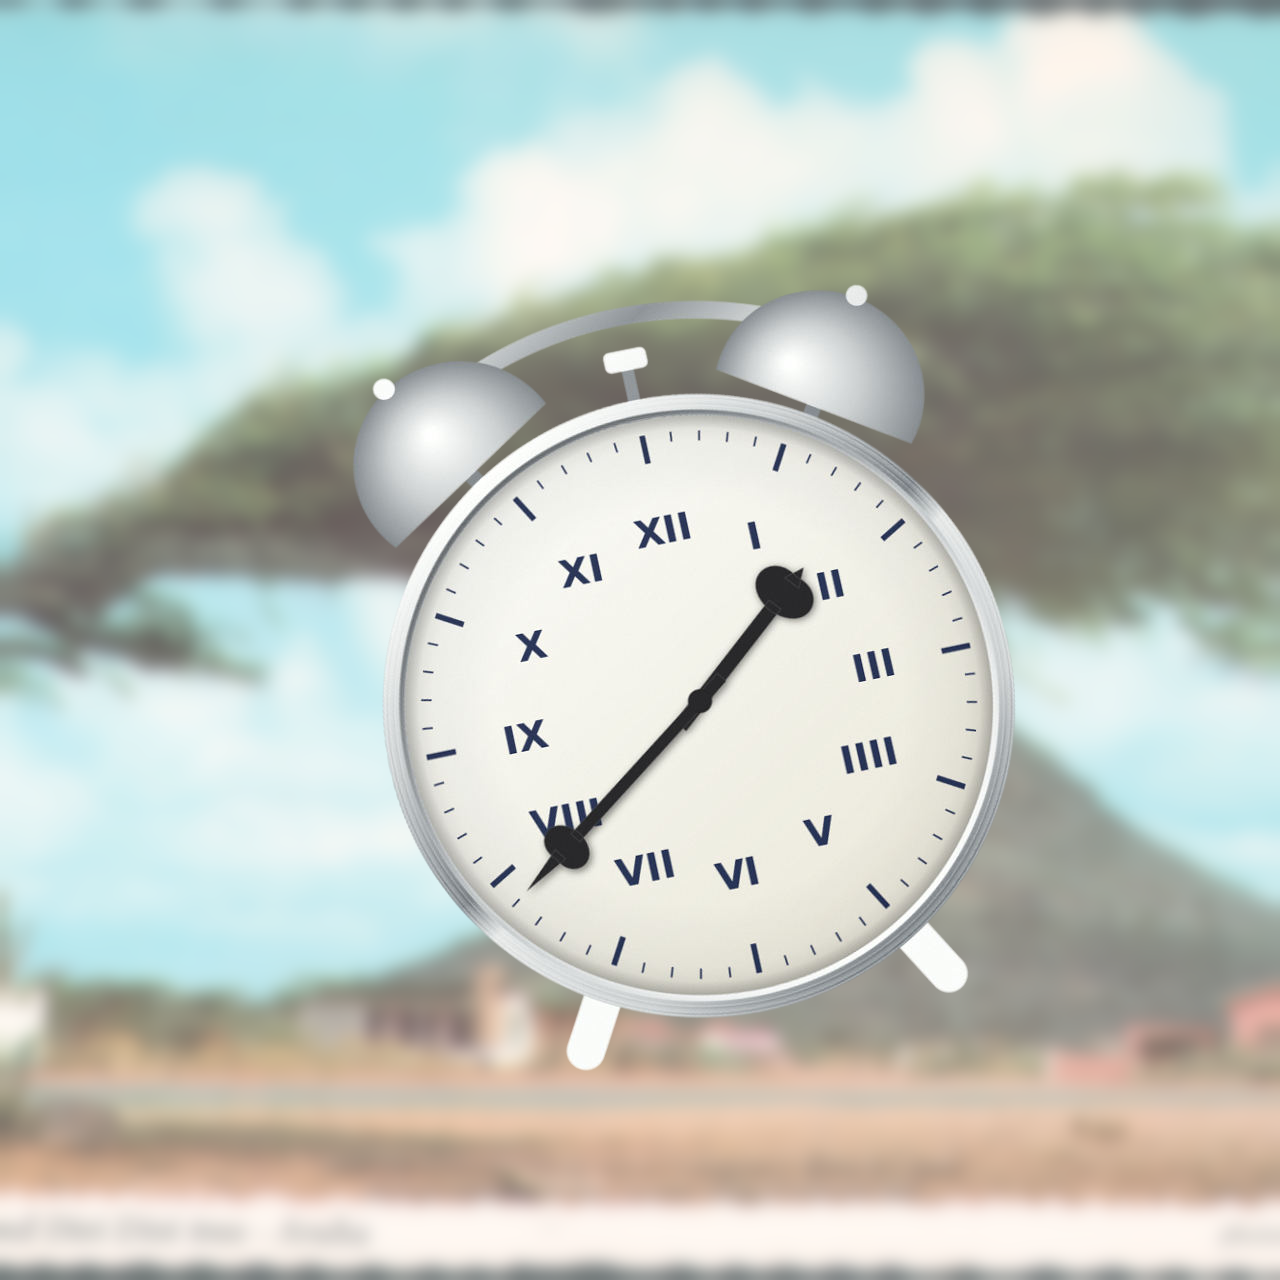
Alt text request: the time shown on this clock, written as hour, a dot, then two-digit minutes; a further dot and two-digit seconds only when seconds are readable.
1.39
